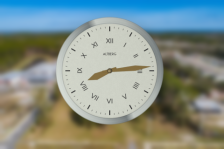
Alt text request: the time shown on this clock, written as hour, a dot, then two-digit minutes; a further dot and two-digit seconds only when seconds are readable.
8.14
